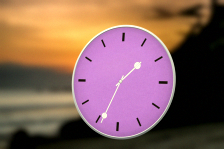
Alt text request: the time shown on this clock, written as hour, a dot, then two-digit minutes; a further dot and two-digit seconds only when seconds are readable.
1.34
